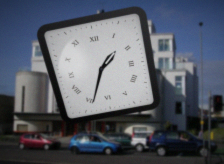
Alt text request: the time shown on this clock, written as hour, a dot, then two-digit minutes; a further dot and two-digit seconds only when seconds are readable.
1.34
